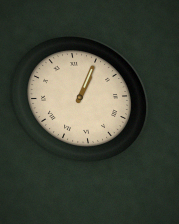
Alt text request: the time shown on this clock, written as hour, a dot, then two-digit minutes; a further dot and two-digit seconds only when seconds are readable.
1.05
